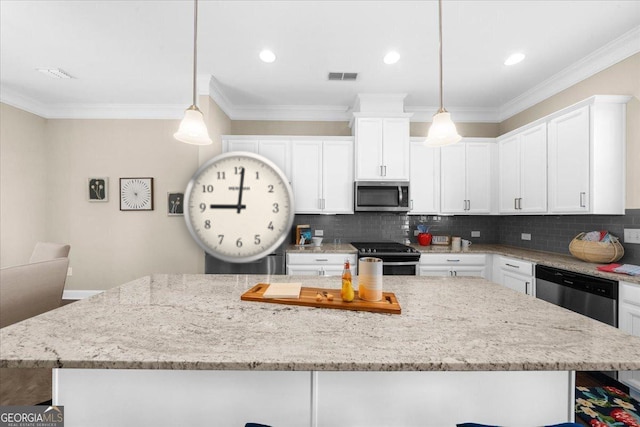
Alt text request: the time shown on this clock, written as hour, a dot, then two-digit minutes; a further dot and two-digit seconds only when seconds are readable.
9.01
